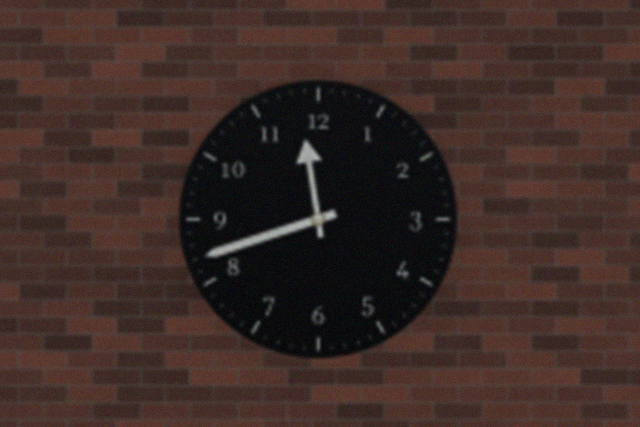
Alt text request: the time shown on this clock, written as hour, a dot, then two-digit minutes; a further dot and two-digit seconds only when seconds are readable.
11.42
